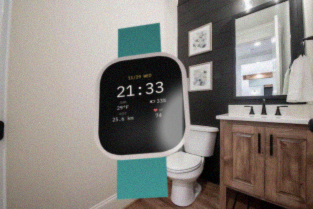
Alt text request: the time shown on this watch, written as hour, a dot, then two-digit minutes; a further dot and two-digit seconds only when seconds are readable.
21.33
